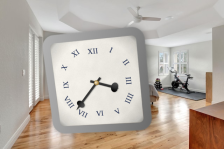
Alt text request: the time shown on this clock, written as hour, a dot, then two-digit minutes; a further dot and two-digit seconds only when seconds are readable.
3.37
